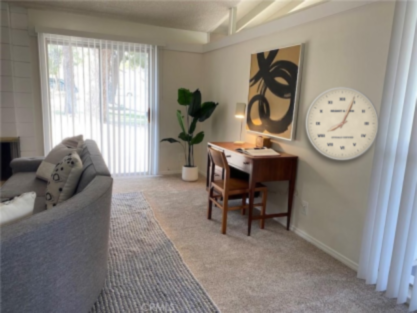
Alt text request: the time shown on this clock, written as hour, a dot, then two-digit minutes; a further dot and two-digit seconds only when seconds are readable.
8.04
